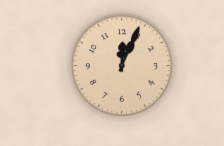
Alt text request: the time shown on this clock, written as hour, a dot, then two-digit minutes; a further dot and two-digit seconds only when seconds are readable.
12.04
